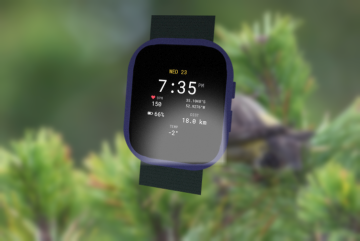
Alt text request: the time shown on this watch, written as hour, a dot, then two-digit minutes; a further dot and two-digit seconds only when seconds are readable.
7.35
